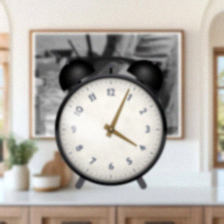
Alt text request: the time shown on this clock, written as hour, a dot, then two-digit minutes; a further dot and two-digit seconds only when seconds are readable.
4.04
